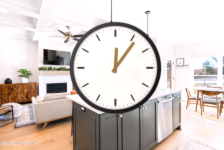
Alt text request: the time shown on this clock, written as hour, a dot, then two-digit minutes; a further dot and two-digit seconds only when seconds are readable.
12.06
